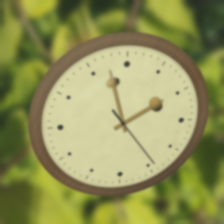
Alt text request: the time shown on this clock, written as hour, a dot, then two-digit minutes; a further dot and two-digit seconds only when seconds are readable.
1.57.24
